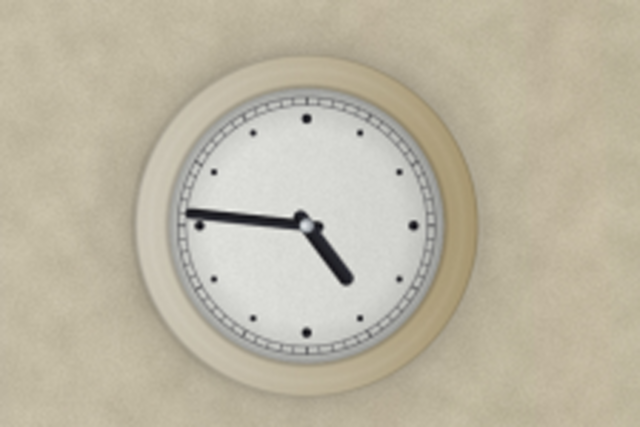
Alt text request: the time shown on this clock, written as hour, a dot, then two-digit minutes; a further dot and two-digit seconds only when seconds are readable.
4.46
